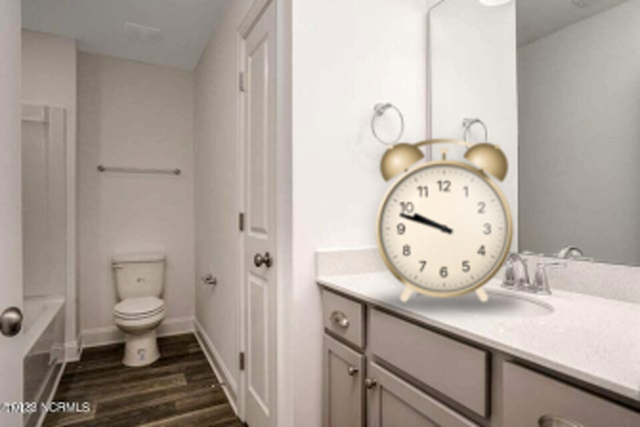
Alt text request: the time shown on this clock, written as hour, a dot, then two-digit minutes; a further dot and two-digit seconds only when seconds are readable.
9.48
